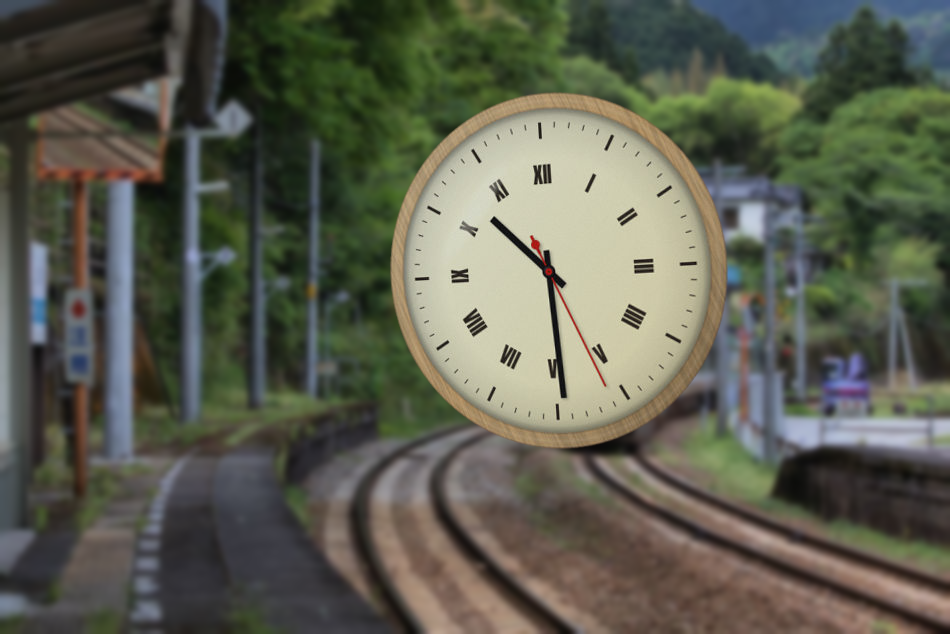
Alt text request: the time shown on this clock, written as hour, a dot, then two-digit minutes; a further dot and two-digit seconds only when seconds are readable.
10.29.26
